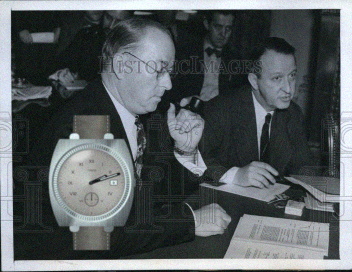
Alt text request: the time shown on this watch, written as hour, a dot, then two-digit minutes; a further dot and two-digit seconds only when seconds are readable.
2.12
